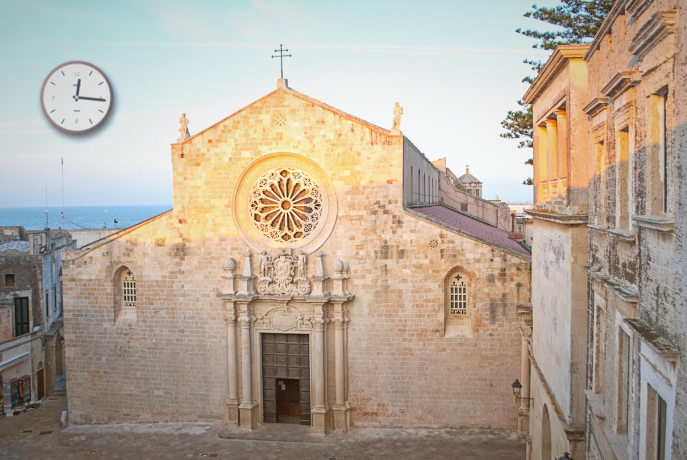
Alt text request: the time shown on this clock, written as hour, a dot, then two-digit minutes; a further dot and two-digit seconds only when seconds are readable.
12.16
